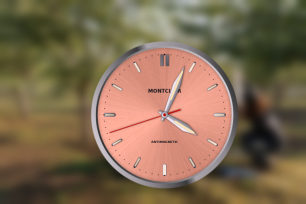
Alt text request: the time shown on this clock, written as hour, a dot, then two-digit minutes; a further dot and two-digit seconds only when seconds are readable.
4.03.42
